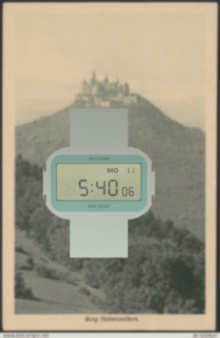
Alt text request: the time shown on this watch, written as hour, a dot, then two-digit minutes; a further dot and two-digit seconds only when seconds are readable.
5.40.06
